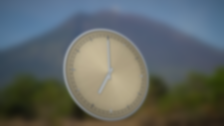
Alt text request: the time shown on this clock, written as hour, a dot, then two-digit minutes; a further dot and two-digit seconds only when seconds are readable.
7.00
